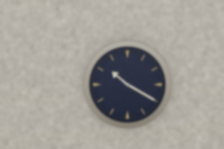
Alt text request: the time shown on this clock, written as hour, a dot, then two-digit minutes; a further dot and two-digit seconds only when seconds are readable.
10.20
